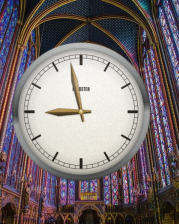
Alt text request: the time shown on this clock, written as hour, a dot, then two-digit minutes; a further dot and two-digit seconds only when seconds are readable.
8.58
